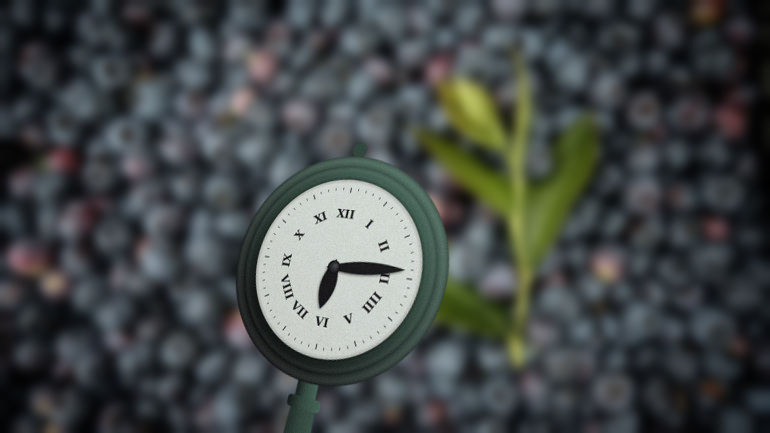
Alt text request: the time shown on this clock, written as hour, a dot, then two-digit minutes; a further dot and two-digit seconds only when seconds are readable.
6.14
